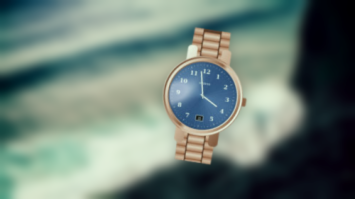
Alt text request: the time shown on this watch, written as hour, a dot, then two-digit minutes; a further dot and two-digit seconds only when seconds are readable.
3.58
